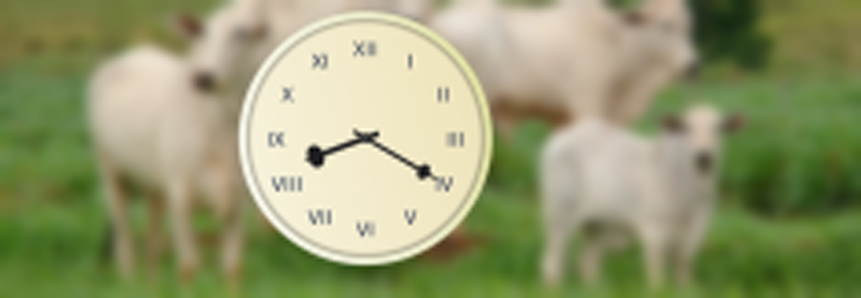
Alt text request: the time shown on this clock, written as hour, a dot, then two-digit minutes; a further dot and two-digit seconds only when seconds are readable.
8.20
